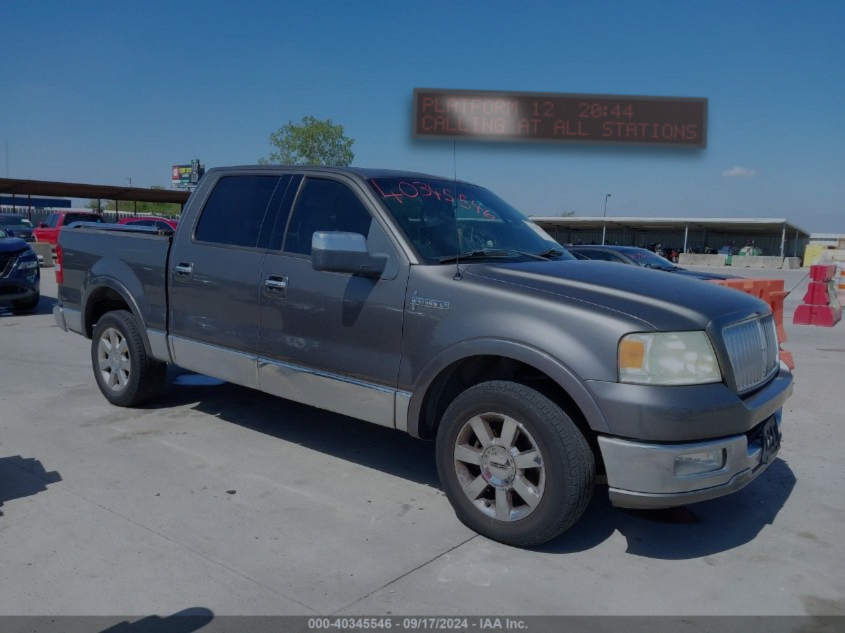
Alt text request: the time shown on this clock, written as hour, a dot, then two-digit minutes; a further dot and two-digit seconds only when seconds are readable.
20.44
